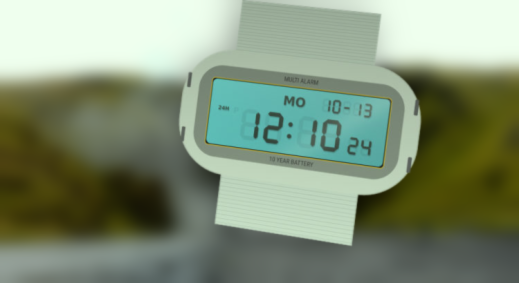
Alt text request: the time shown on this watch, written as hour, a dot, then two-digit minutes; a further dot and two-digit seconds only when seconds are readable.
12.10.24
